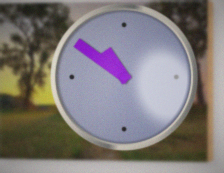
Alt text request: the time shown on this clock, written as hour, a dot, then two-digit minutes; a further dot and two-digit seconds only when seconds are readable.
10.51
